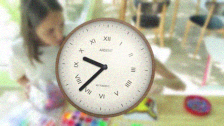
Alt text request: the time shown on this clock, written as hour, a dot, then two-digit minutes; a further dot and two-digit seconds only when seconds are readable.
9.37
